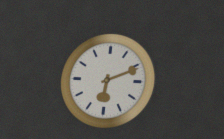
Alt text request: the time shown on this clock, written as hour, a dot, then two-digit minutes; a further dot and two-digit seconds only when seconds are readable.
6.11
